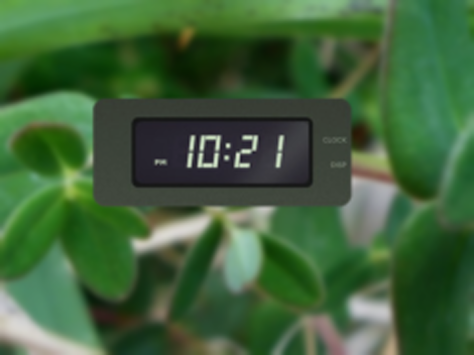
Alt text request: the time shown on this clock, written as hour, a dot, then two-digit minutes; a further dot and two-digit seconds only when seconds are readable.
10.21
